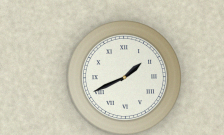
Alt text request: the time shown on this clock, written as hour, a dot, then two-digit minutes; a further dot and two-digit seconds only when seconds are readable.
1.41
